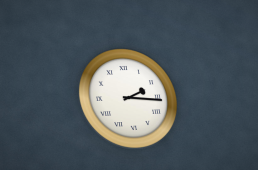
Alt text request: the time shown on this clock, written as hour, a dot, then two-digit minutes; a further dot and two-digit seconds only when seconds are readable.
2.16
